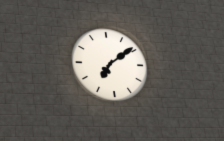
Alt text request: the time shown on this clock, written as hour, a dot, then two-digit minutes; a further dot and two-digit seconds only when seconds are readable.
7.09
